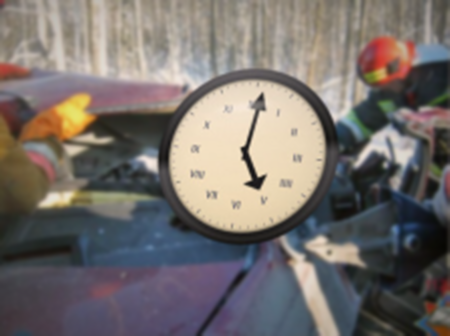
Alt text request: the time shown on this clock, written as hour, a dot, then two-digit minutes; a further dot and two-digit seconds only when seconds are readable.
5.01
